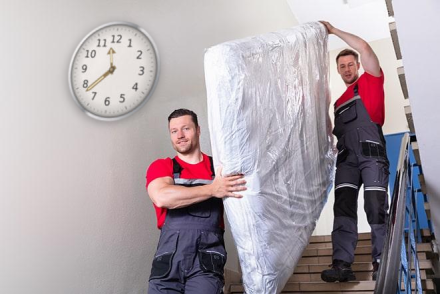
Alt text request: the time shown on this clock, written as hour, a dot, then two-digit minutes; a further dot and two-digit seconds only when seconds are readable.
11.38
